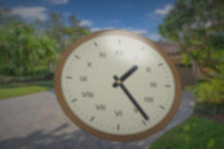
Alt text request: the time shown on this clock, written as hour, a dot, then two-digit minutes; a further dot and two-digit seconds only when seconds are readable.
1.24
